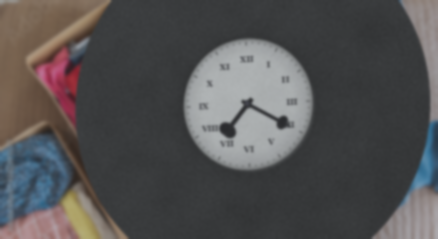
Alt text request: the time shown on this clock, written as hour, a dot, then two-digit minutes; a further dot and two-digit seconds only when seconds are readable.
7.20
